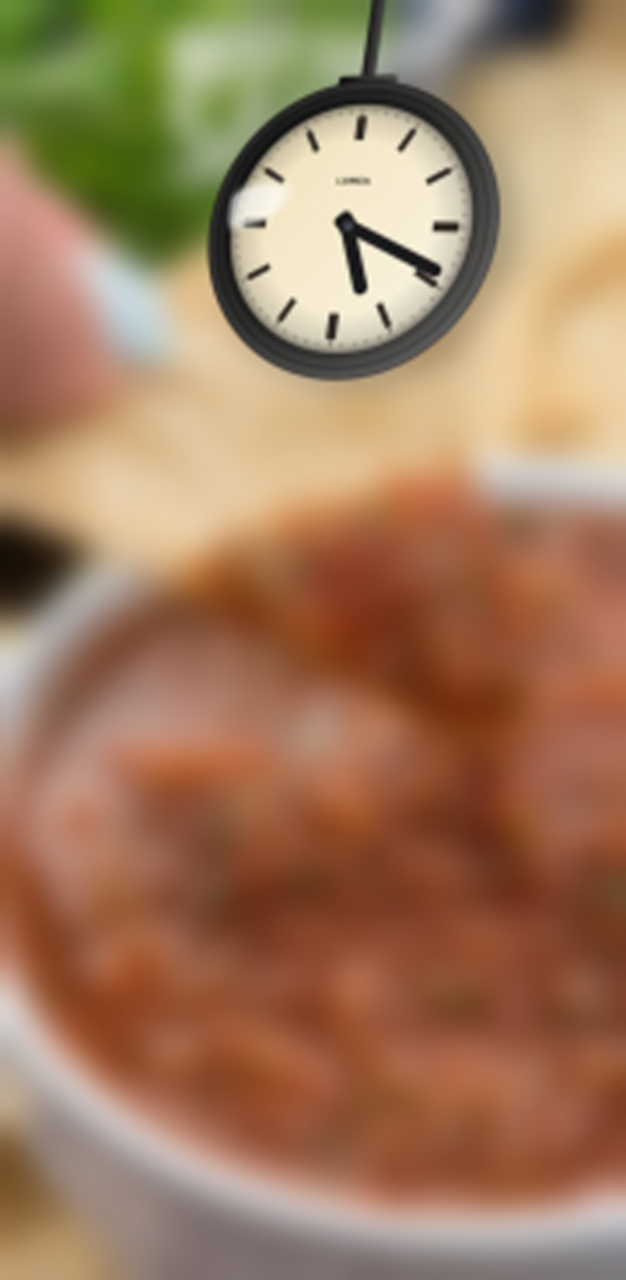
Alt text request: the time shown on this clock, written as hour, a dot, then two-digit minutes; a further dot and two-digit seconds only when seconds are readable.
5.19
